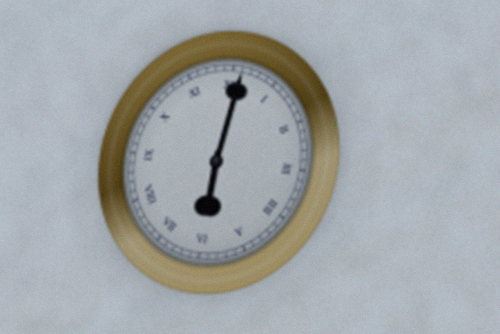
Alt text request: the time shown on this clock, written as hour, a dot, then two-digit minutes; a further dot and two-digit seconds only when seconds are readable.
6.01
